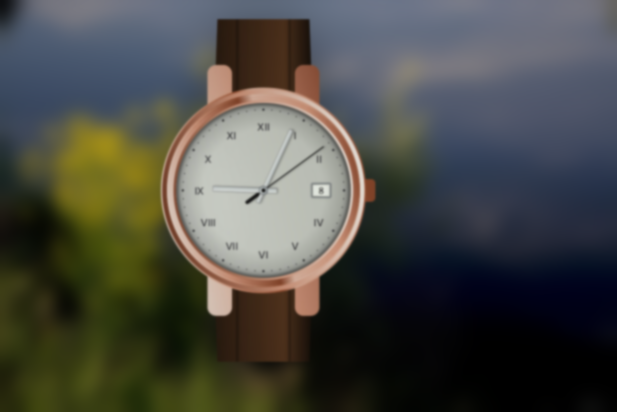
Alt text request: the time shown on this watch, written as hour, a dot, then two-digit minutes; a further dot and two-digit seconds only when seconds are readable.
9.04.09
